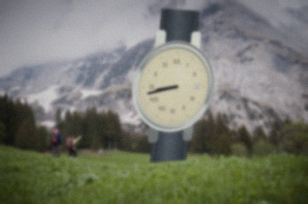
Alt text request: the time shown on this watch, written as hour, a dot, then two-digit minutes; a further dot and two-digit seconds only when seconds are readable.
8.43
